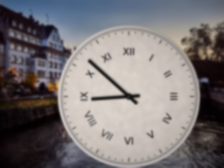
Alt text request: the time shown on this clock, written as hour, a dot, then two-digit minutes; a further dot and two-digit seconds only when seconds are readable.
8.52
